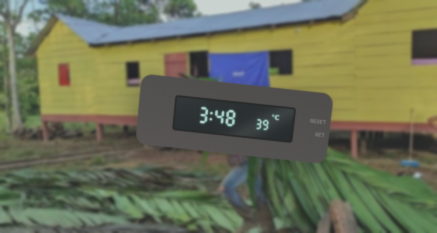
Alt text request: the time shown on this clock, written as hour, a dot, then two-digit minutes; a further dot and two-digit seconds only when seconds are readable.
3.48
